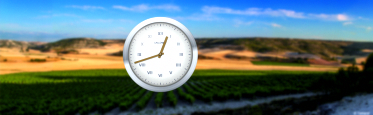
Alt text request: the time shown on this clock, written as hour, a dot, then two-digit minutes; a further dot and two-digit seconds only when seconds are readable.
12.42
